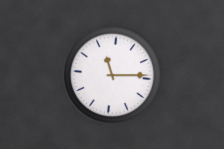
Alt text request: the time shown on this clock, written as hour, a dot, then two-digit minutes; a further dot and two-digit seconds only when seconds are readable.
11.14
